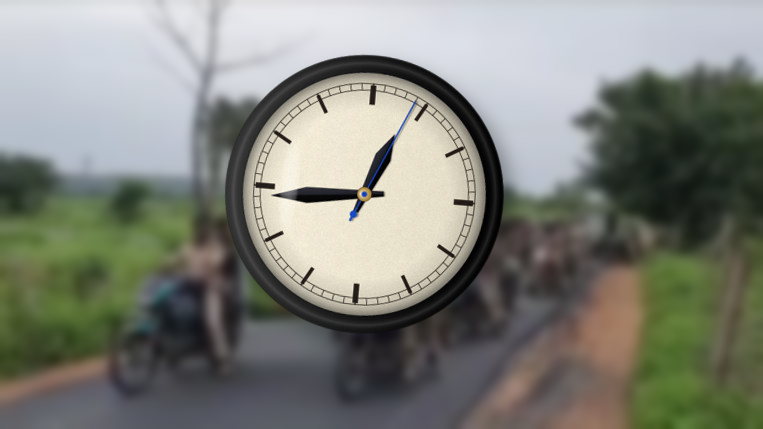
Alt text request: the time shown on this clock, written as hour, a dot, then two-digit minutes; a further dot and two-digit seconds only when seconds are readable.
12.44.04
